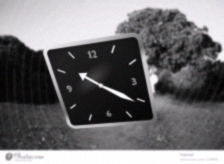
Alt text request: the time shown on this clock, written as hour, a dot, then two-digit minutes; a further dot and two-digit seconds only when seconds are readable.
10.21
